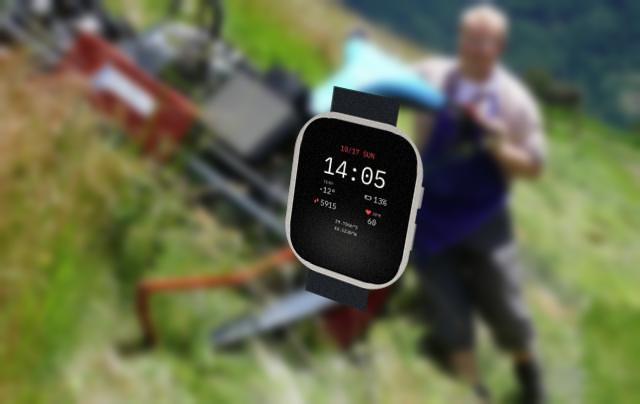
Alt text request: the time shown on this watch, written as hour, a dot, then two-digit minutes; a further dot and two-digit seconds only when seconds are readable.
14.05
